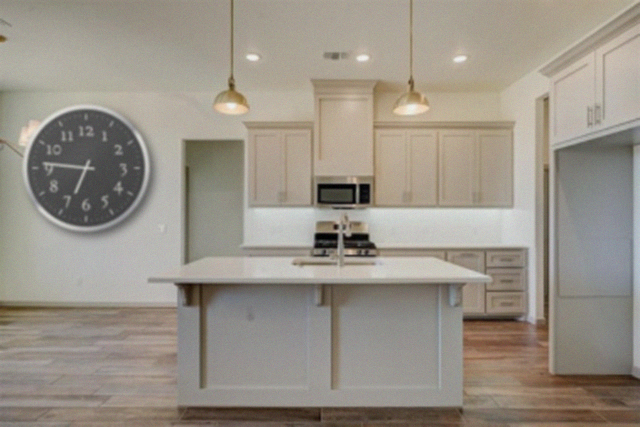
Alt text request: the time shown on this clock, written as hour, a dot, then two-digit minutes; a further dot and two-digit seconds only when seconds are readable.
6.46
